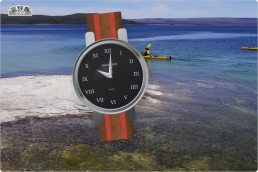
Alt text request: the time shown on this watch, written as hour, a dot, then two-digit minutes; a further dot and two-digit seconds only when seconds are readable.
10.01
